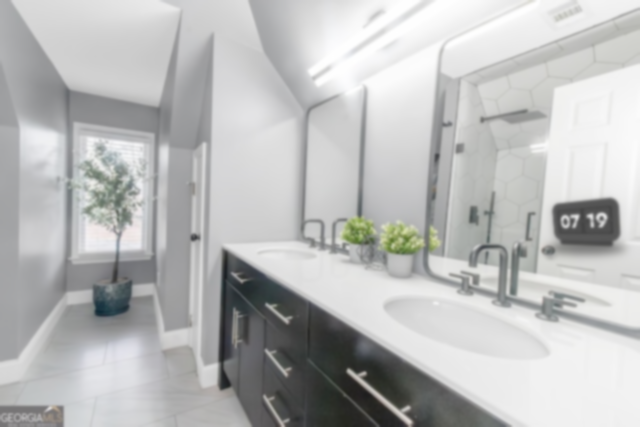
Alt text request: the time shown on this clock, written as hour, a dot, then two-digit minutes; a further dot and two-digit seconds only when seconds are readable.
7.19
